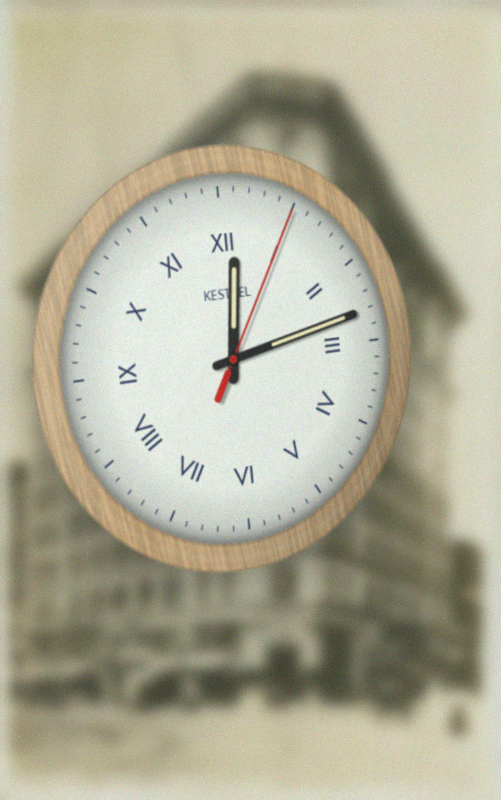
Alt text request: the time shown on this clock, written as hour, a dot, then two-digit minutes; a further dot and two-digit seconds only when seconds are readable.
12.13.05
